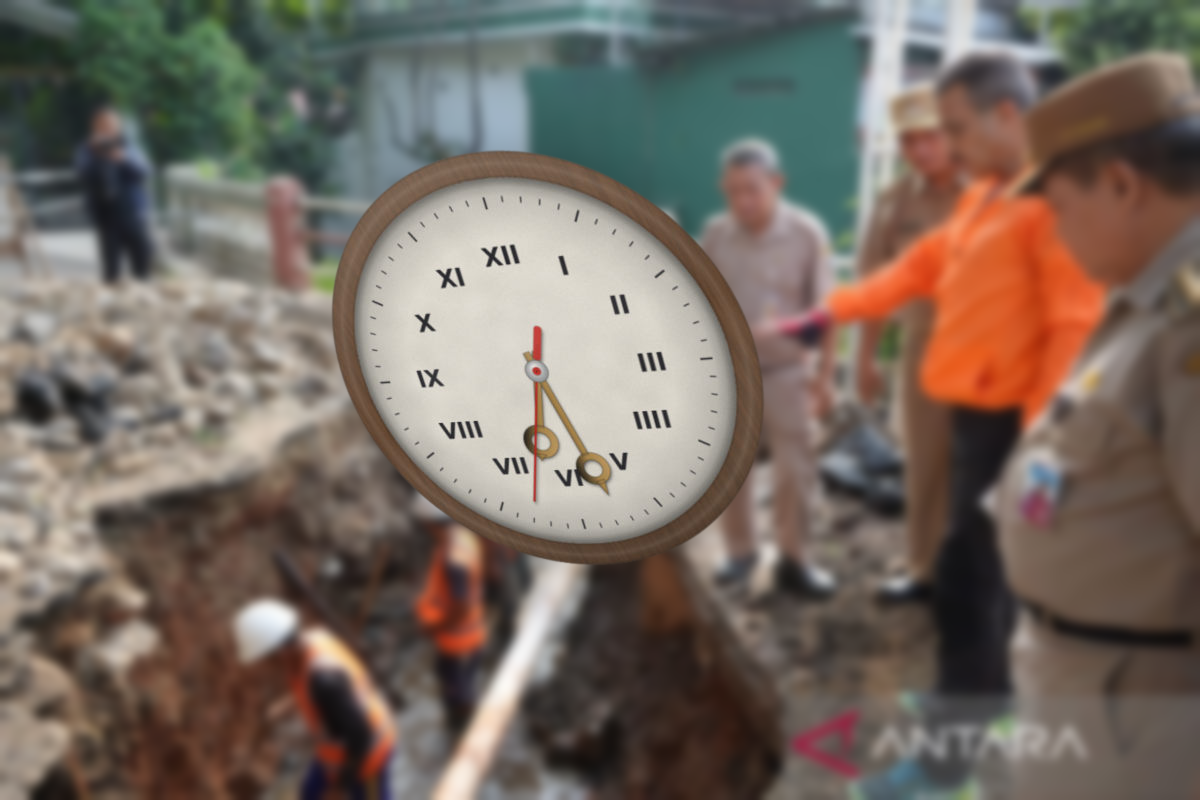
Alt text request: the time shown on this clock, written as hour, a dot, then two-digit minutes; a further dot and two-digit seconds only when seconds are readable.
6.27.33
